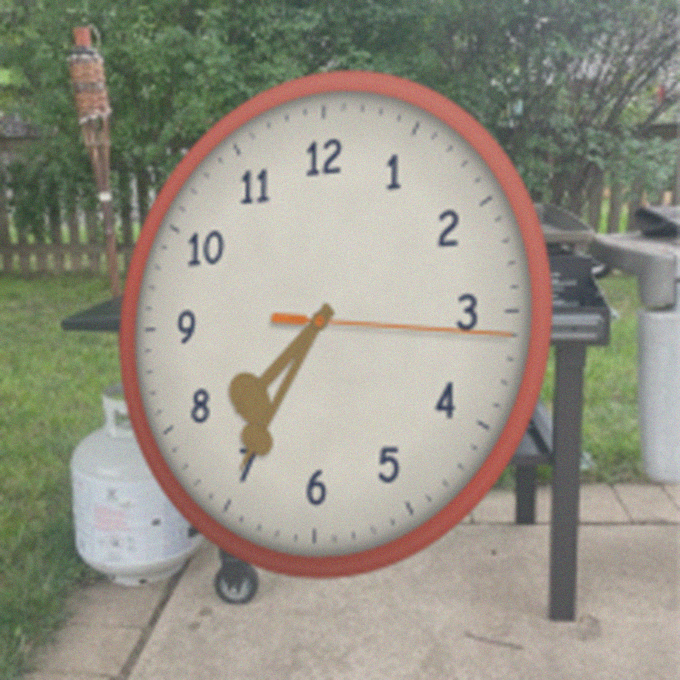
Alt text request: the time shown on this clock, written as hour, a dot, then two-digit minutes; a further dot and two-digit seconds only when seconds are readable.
7.35.16
